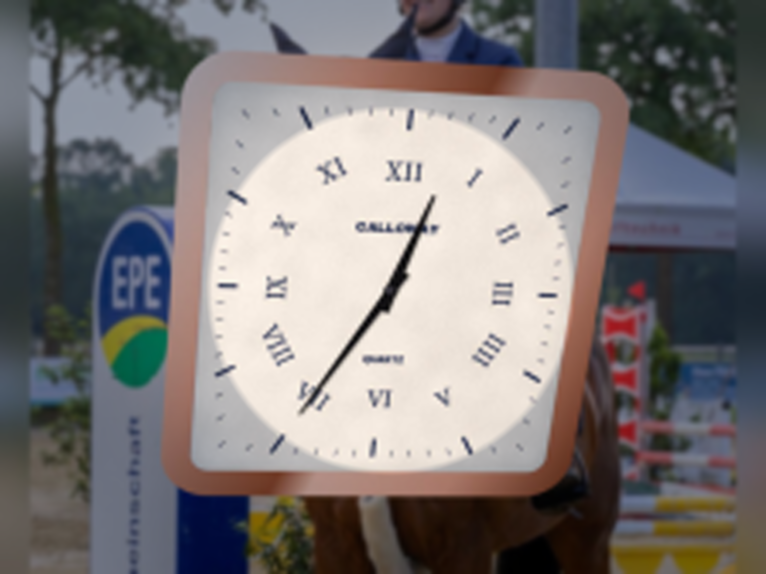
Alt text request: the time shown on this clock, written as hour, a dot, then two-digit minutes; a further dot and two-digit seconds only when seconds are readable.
12.35
